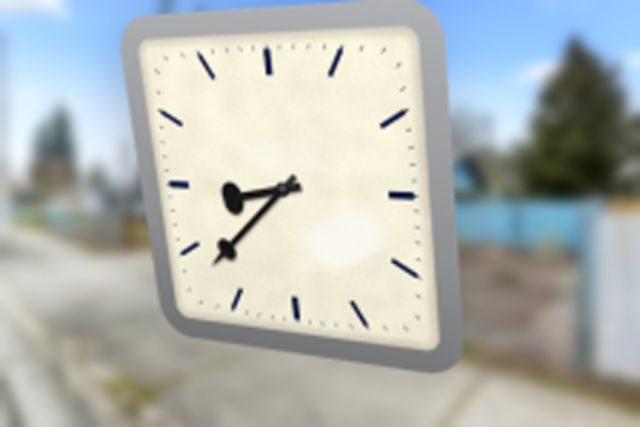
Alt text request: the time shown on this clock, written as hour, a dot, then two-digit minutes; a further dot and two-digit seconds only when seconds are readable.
8.38
